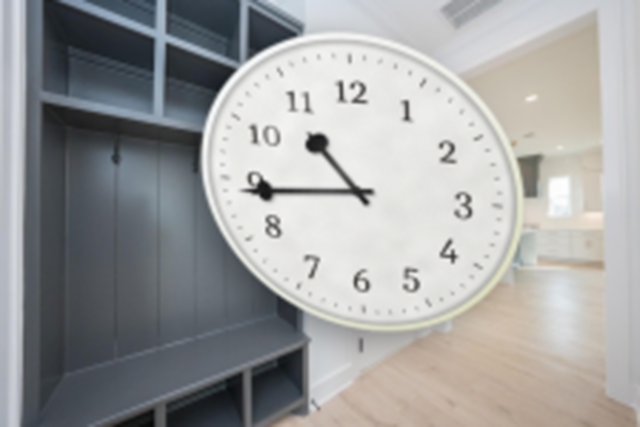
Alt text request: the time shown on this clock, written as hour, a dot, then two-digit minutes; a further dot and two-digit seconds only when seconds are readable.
10.44
